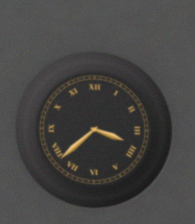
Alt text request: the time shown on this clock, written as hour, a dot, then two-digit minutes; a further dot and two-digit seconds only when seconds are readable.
3.38
